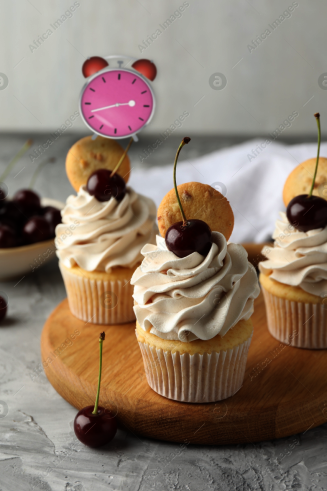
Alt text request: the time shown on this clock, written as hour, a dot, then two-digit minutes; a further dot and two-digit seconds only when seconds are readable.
2.42
